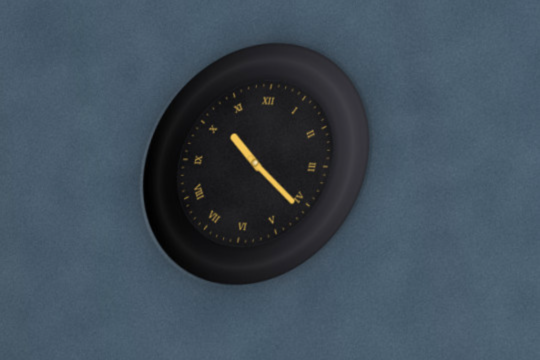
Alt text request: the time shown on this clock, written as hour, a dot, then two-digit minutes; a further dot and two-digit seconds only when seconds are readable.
10.21
